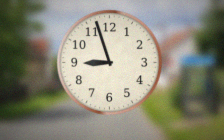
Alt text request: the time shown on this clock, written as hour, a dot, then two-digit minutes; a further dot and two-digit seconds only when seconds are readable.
8.57
